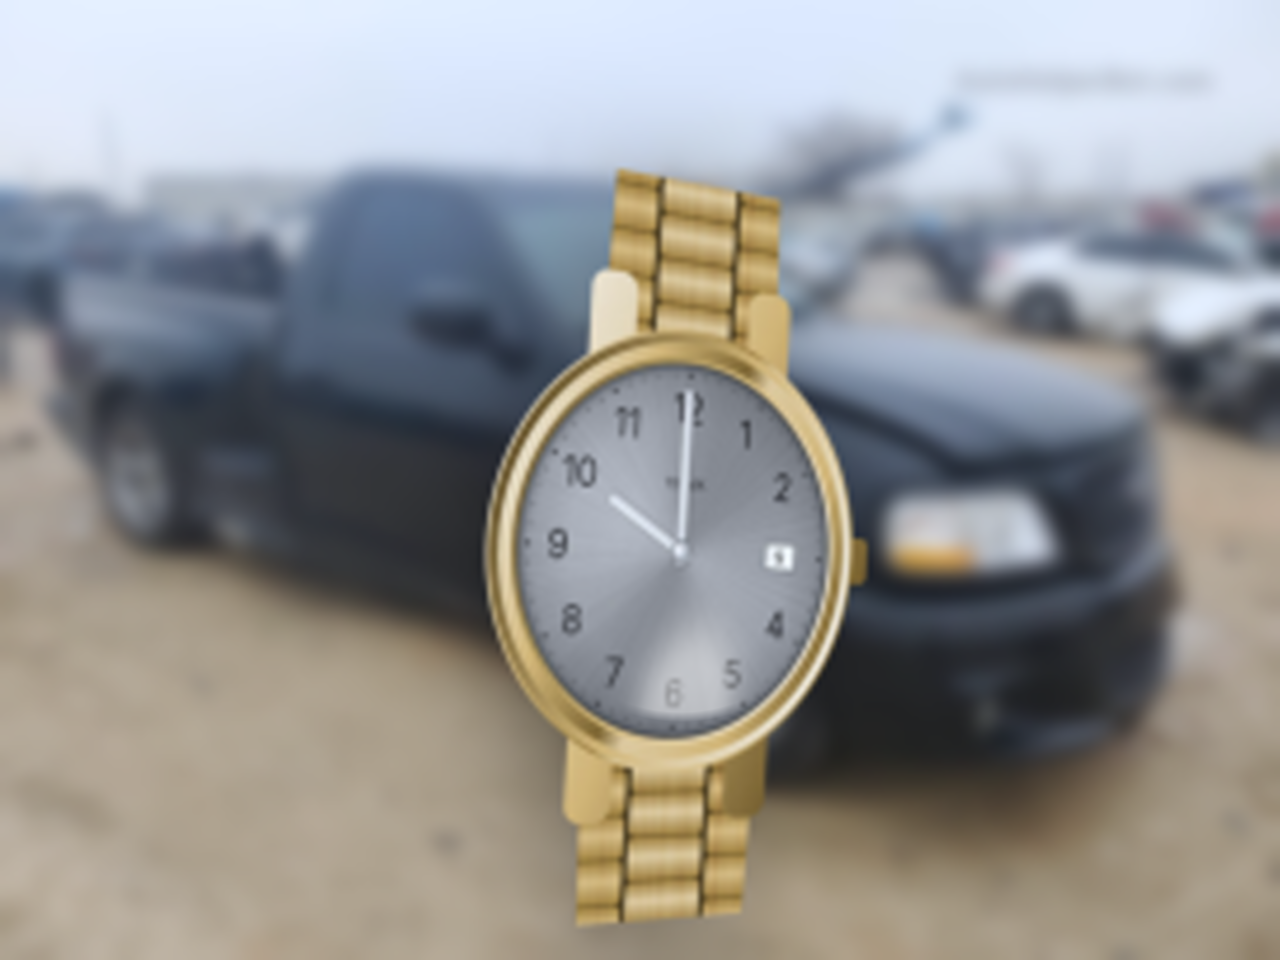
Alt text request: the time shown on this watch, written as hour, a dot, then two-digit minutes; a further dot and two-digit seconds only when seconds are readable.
10.00
